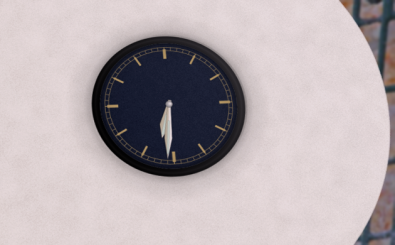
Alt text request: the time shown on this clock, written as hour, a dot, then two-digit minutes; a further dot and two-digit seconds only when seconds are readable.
6.31
